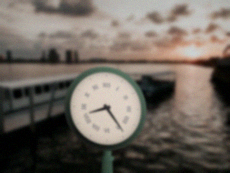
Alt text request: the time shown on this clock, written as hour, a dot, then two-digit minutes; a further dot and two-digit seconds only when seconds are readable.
8.24
